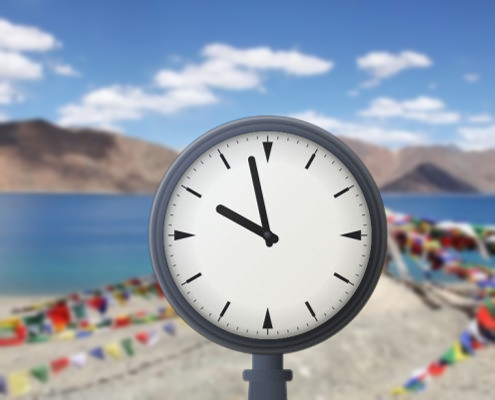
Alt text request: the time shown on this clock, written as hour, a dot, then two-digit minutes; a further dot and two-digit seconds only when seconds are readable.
9.58
